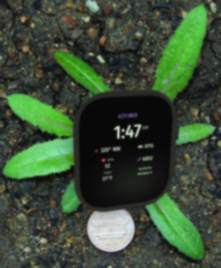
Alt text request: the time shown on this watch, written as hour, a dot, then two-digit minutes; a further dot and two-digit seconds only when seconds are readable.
1.47
